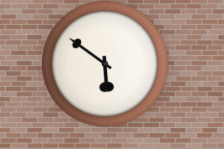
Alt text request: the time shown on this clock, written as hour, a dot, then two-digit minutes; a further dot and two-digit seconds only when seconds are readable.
5.51
